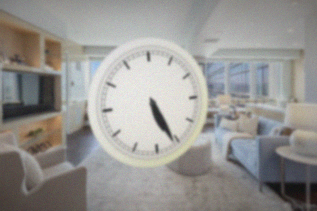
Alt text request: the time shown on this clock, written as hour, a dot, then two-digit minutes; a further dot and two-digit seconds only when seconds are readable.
5.26
